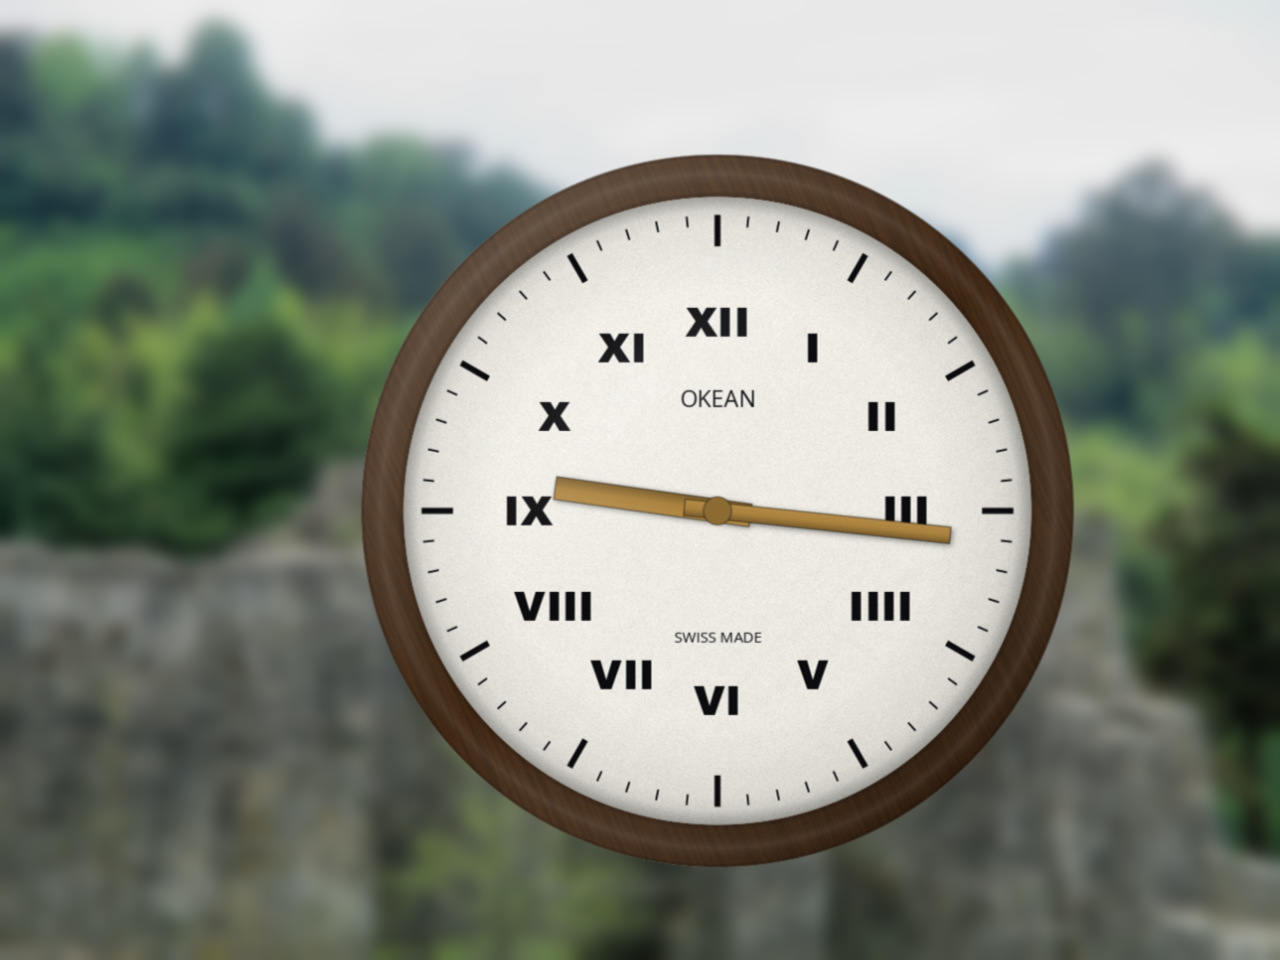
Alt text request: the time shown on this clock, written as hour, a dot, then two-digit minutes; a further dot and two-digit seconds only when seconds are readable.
9.16
